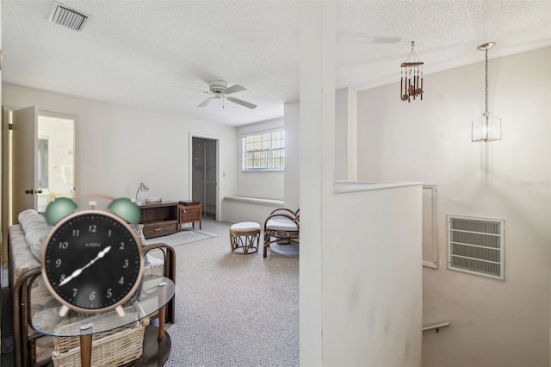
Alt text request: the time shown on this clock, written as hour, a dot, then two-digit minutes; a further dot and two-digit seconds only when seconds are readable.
1.39
